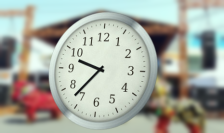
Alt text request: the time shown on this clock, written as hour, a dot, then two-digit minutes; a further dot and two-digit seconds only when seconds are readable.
9.37
